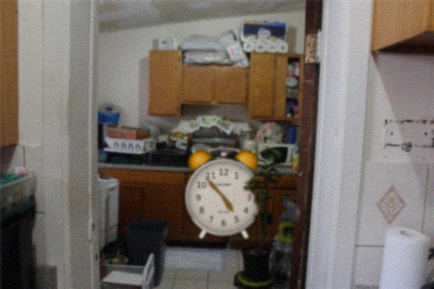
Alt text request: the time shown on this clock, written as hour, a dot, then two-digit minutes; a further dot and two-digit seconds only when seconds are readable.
4.53
